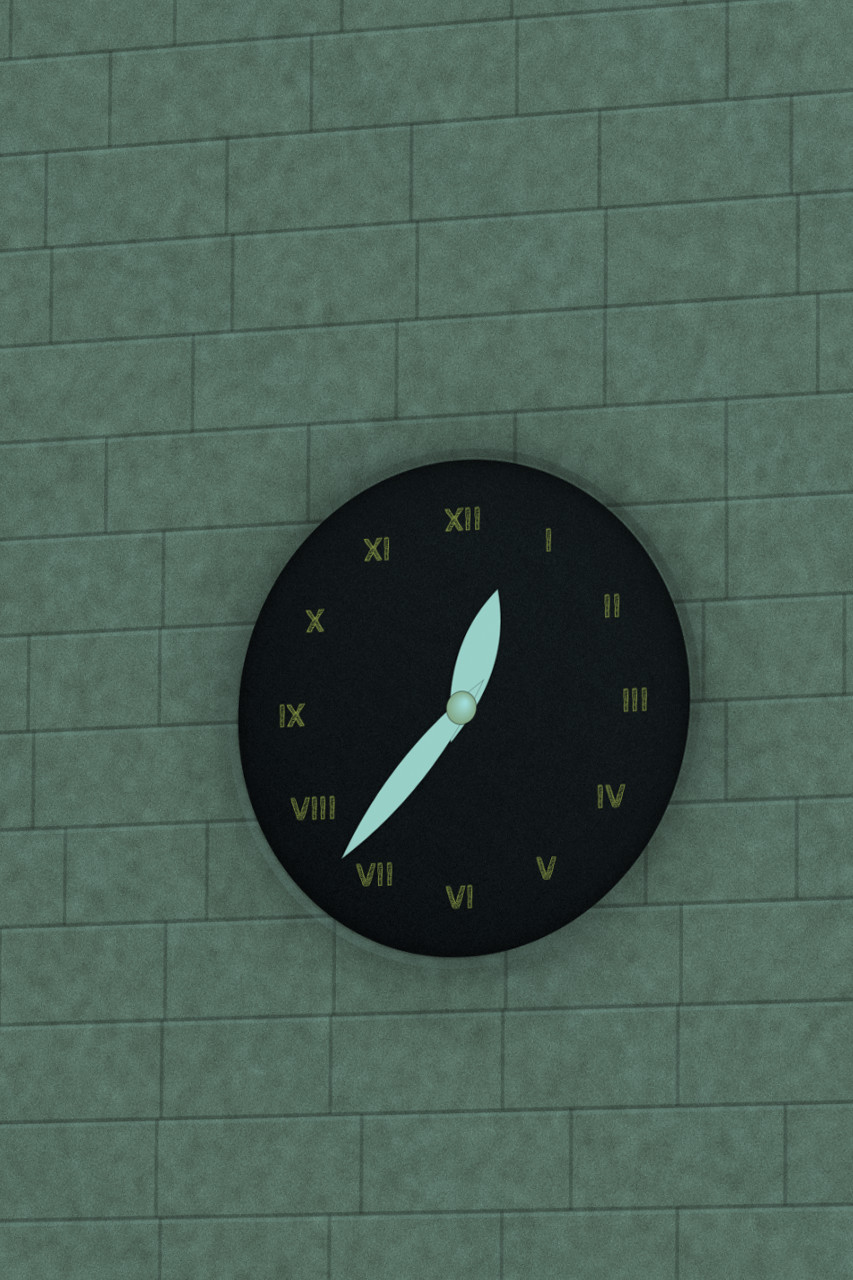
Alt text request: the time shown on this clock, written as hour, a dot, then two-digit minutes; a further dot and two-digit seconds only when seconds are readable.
12.37
